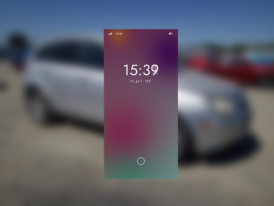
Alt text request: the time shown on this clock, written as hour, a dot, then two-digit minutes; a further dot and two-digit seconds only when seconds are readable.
15.39
